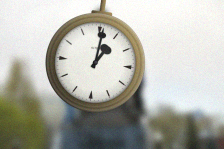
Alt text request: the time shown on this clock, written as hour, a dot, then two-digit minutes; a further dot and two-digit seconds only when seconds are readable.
1.01
